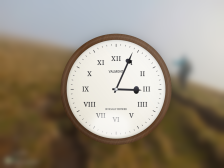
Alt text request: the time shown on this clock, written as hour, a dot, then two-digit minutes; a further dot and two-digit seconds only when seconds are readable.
3.04
